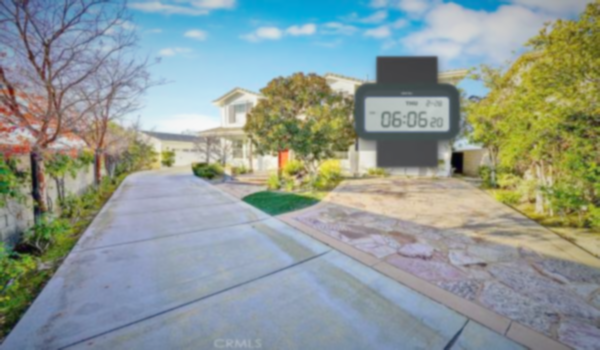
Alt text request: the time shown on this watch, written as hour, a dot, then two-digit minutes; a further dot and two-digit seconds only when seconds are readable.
6.06
